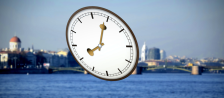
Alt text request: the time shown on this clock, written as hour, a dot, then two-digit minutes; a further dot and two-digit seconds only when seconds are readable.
8.04
